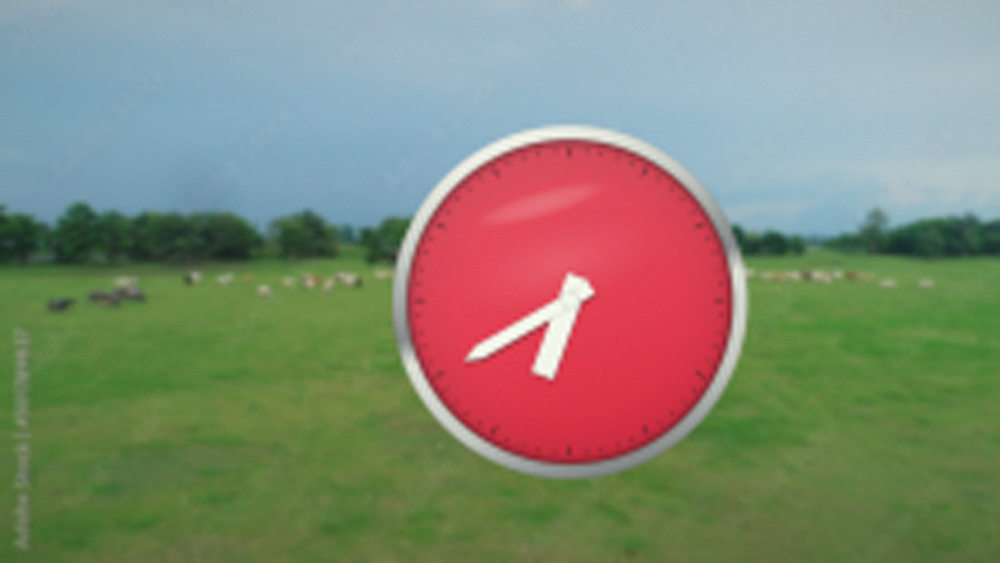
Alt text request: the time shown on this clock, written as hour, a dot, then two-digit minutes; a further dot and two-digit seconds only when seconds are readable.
6.40
